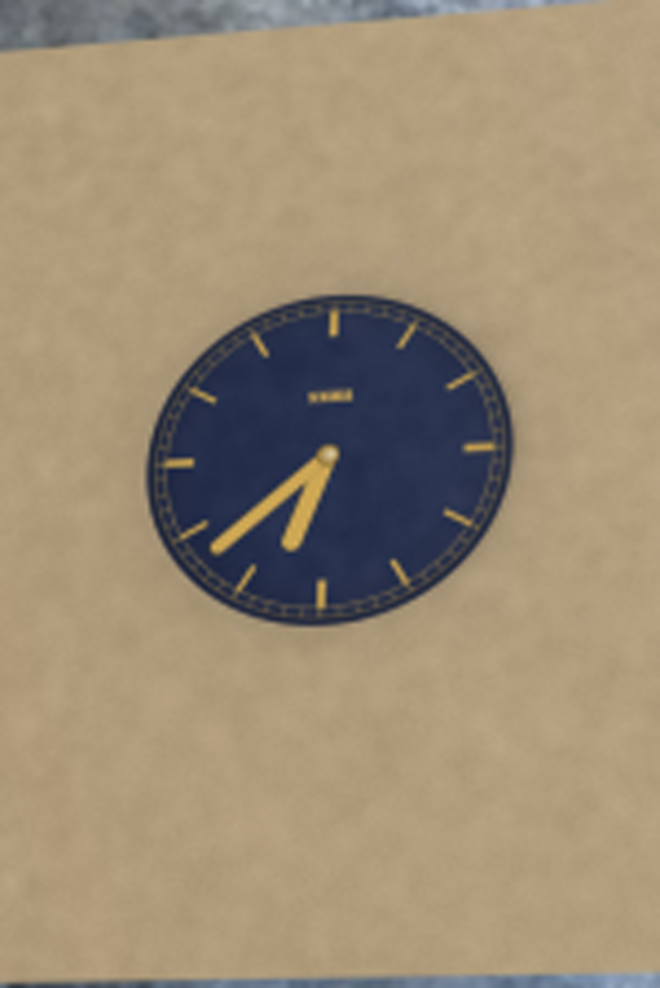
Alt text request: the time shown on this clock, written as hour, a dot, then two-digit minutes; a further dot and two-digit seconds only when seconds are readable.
6.38
